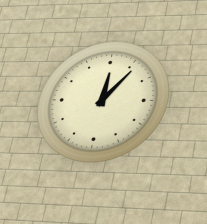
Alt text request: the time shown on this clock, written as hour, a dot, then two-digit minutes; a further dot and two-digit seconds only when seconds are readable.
12.06
